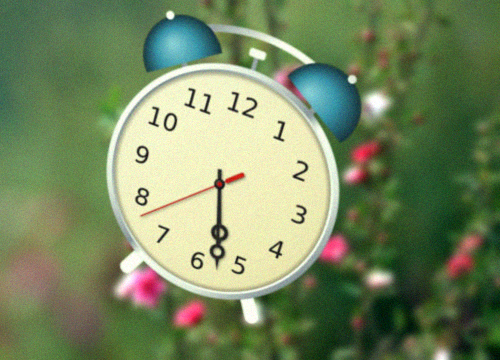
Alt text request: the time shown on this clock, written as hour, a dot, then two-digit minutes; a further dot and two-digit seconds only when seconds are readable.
5.27.38
